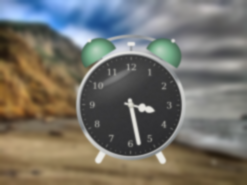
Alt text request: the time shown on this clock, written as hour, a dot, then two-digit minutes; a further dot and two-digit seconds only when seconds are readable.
3.28
